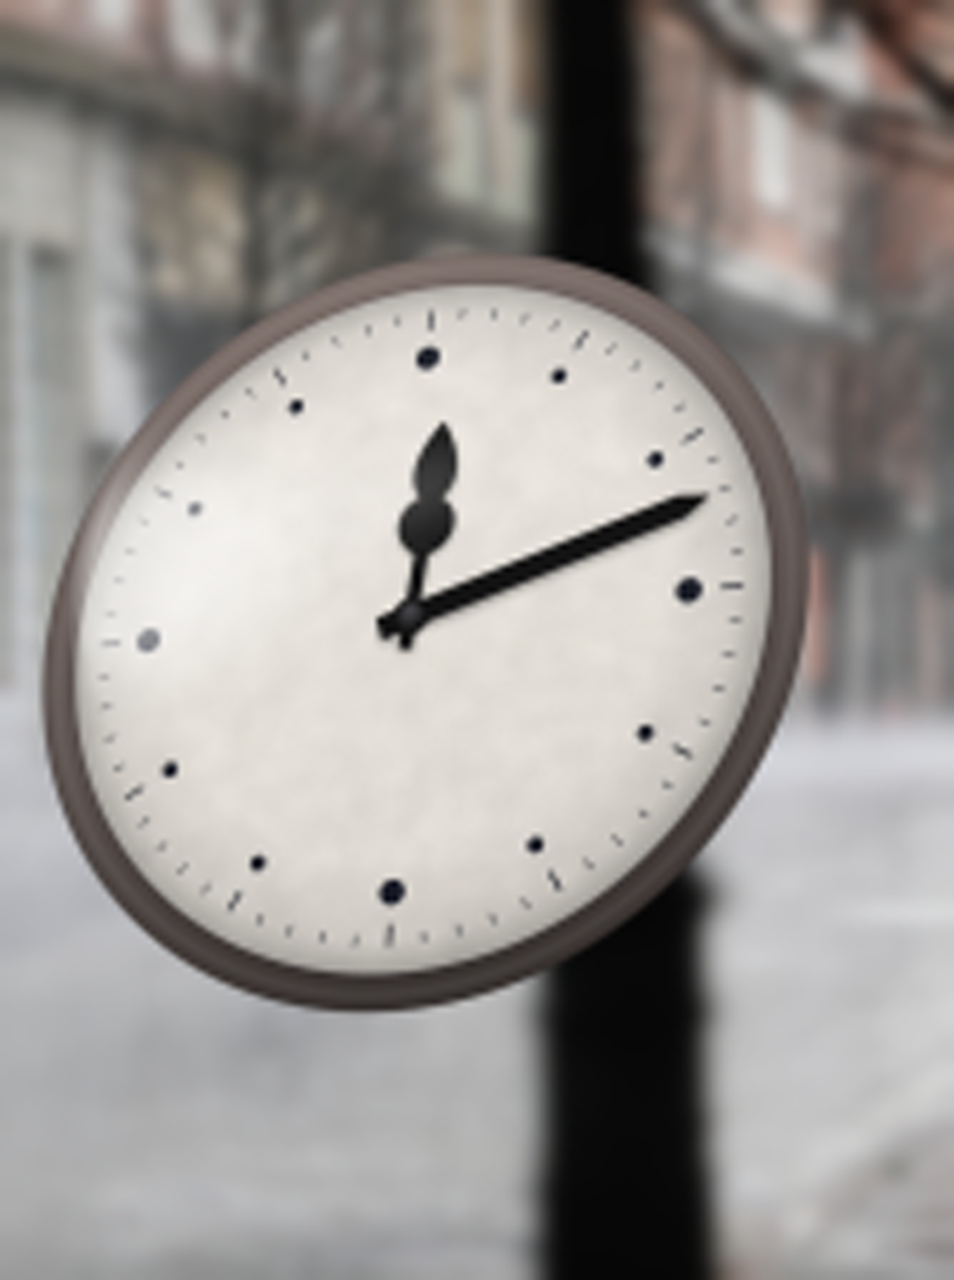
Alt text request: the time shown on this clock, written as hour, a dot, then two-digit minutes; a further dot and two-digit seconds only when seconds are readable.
12.12
